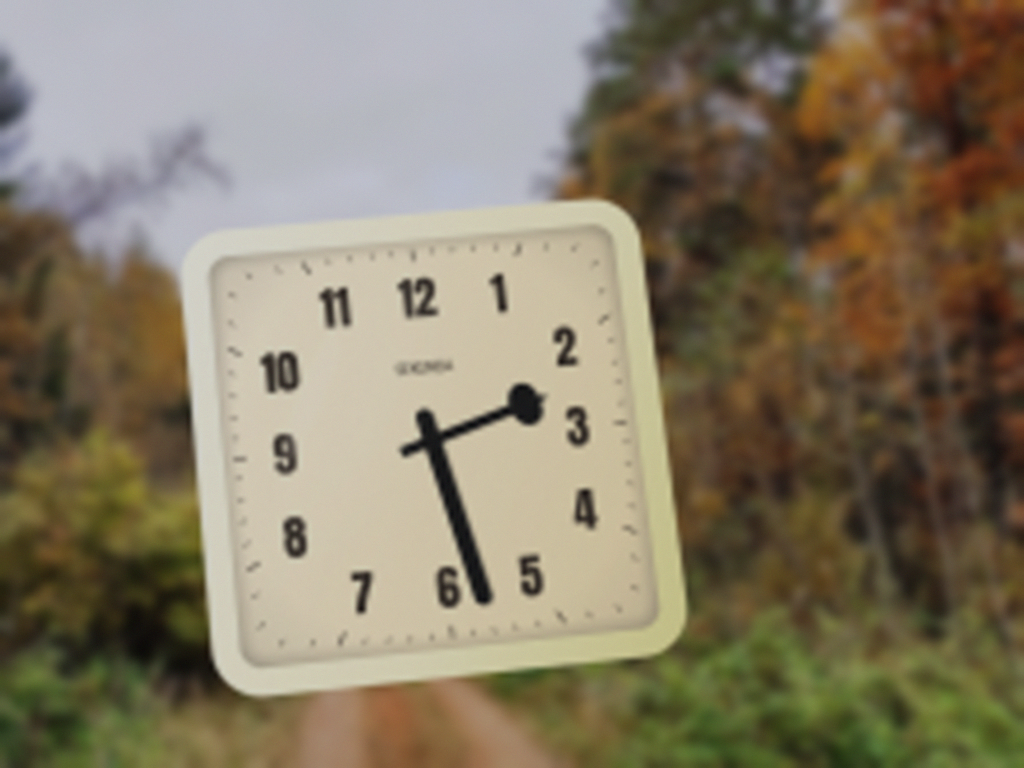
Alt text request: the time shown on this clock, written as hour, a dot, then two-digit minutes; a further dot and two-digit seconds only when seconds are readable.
2.28
